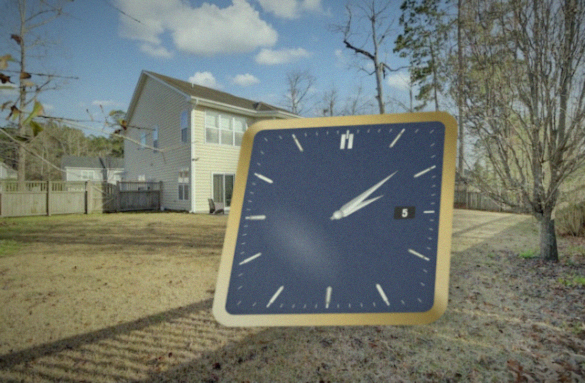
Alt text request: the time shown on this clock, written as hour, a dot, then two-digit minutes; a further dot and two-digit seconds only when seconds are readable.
2.08
